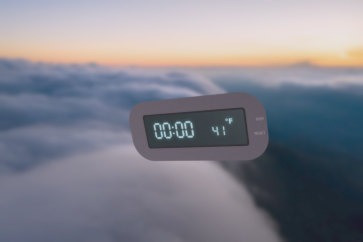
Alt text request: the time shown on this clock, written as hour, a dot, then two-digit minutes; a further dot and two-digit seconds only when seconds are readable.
0.00
